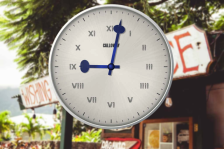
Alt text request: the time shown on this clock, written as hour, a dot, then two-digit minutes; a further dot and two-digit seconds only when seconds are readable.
9.02
